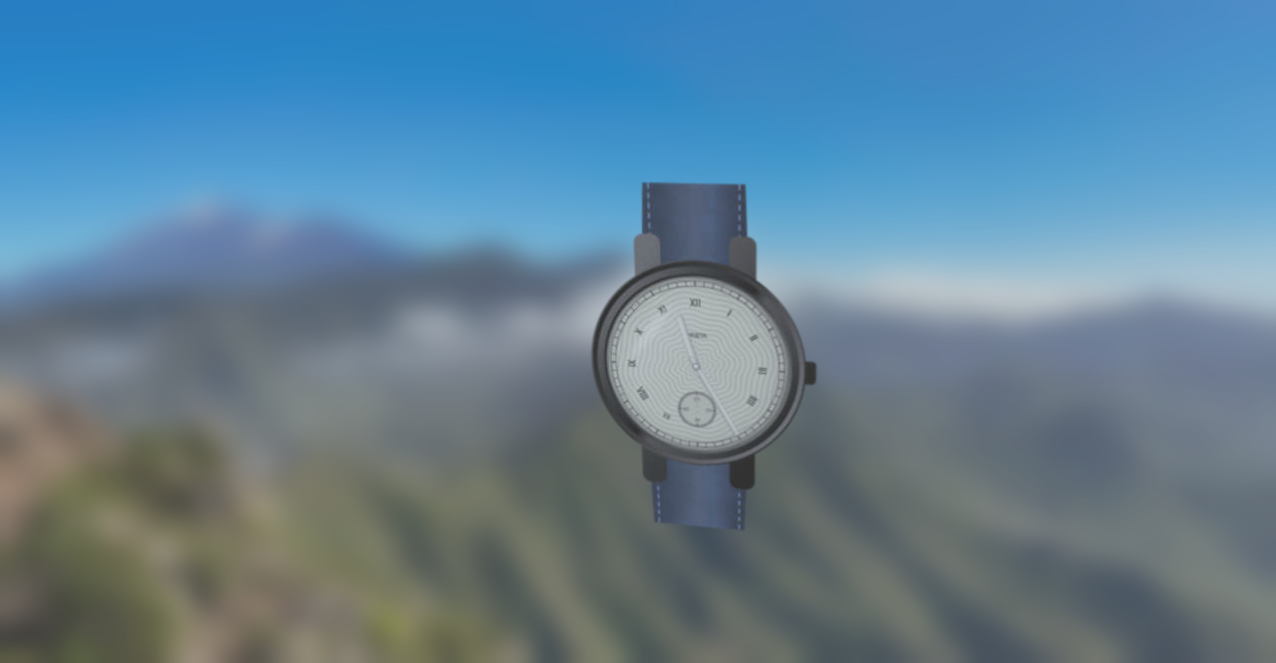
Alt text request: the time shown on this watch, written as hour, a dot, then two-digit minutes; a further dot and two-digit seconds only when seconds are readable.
11.25
